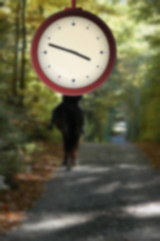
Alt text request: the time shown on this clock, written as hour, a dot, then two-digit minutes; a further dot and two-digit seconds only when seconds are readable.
3.48
